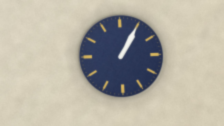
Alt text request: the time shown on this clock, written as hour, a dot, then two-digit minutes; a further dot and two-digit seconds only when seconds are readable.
1.05
